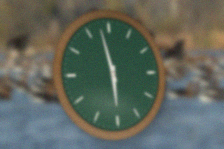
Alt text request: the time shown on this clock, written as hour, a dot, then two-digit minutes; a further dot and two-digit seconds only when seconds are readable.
5.58
